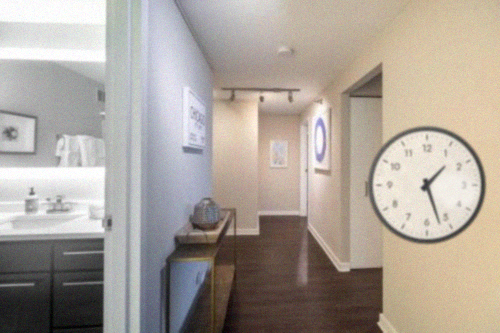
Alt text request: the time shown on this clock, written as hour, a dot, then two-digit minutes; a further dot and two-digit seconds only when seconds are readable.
1.27
